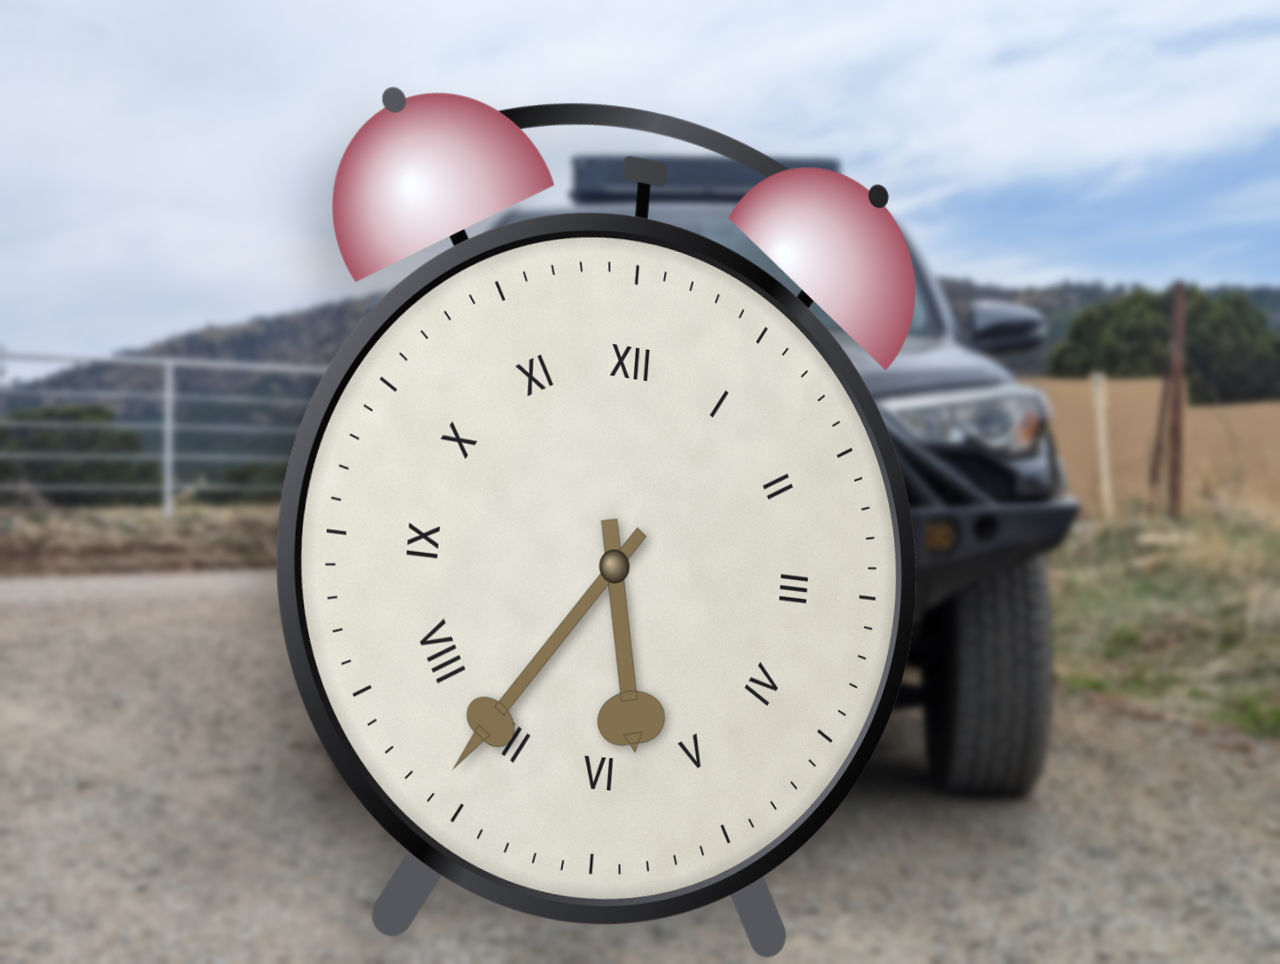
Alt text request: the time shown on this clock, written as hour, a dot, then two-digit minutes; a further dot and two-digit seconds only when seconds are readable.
5.36
